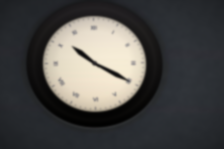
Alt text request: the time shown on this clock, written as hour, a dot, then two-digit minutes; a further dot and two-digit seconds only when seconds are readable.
10.20
